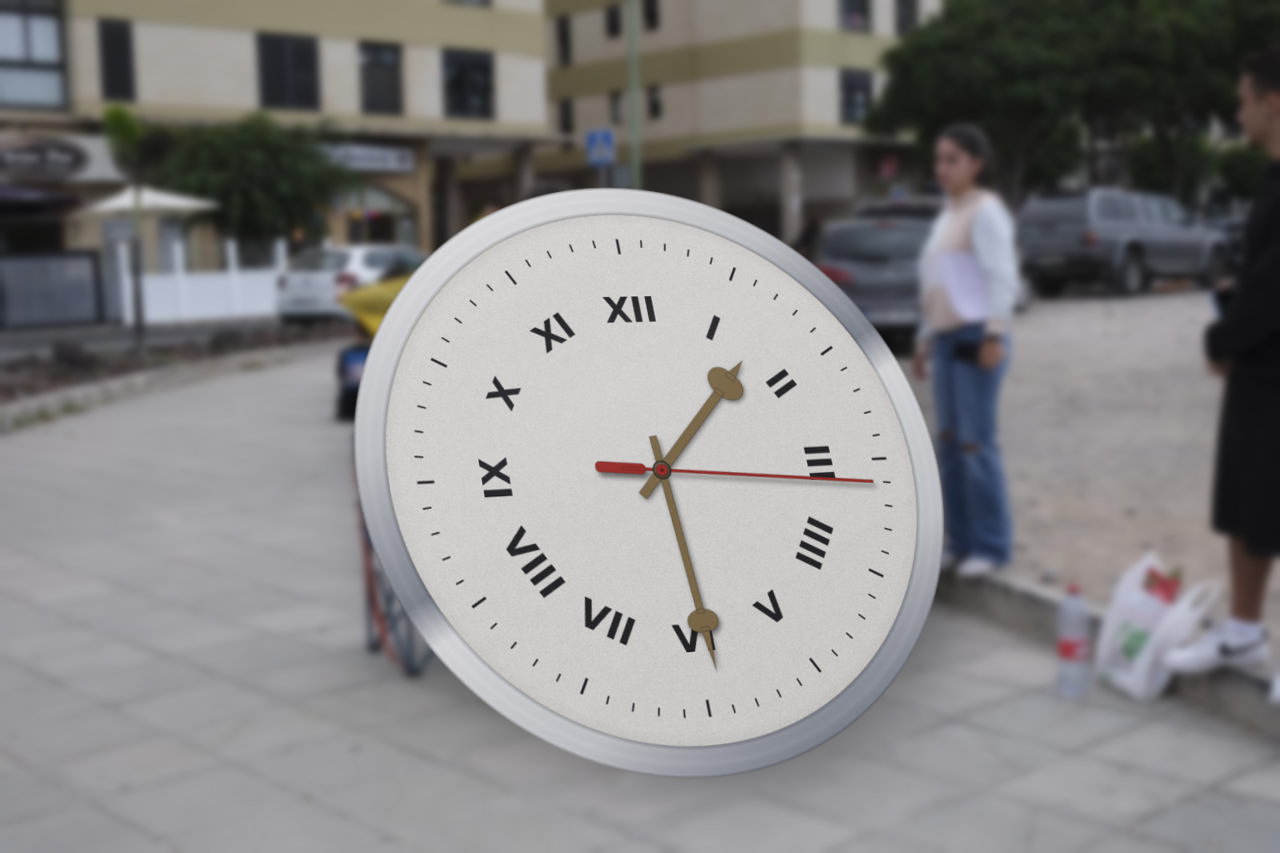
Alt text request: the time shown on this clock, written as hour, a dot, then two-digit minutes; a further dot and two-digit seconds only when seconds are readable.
1.29.16
